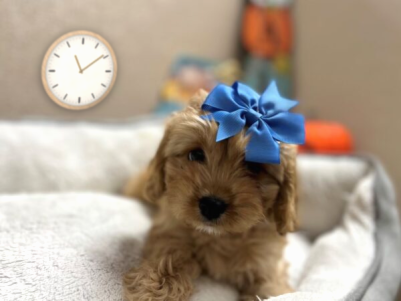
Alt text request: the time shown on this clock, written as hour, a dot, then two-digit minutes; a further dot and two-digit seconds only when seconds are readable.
11.09
